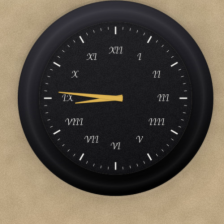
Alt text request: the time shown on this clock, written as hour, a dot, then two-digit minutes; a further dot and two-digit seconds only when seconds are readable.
8.46
